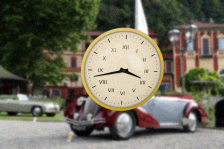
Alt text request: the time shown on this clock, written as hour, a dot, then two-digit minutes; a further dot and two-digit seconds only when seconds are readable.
3.43
